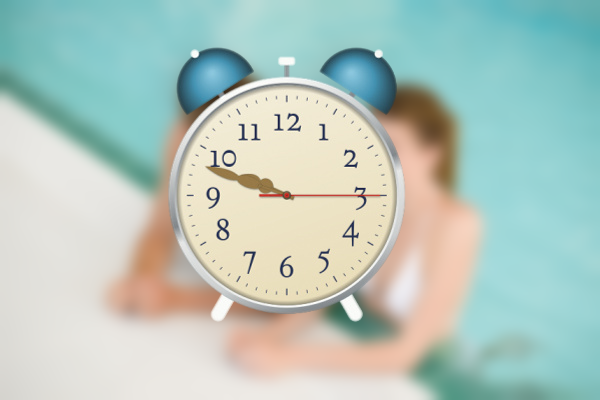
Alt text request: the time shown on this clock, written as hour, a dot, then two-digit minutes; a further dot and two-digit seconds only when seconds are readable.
9.48.15
